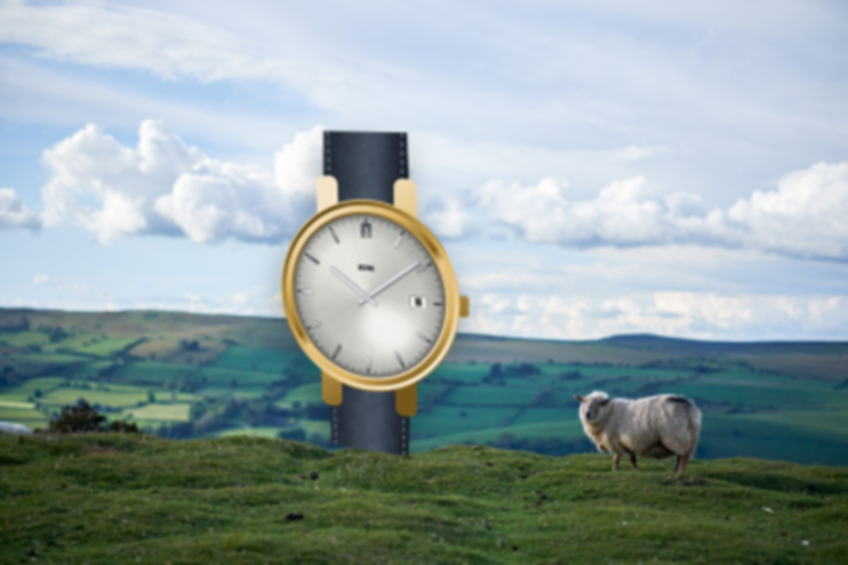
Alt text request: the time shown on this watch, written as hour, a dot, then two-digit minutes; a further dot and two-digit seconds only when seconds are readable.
10.09
